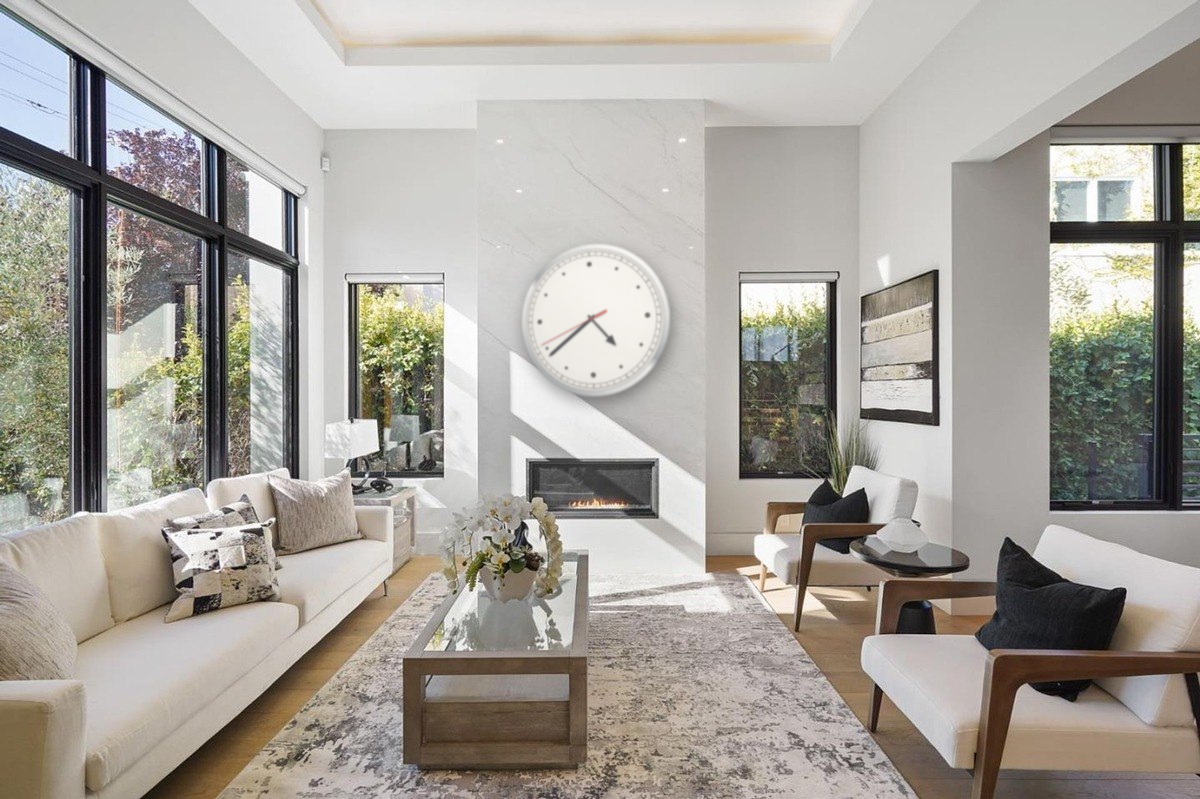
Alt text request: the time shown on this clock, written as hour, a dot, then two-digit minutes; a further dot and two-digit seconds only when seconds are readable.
4.38.41
